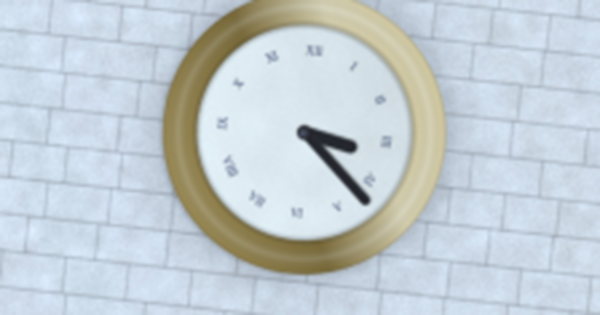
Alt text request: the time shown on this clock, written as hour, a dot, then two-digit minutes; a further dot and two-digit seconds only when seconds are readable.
3.22
